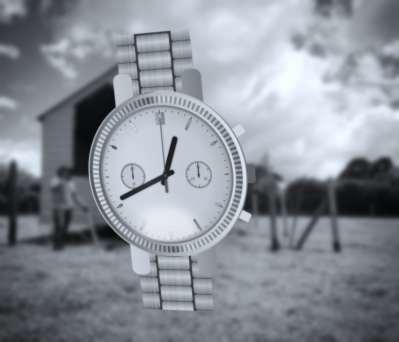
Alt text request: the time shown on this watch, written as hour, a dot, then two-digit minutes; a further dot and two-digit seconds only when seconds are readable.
12.41
